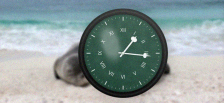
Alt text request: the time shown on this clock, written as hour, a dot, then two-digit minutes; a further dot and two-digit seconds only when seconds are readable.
1.16
